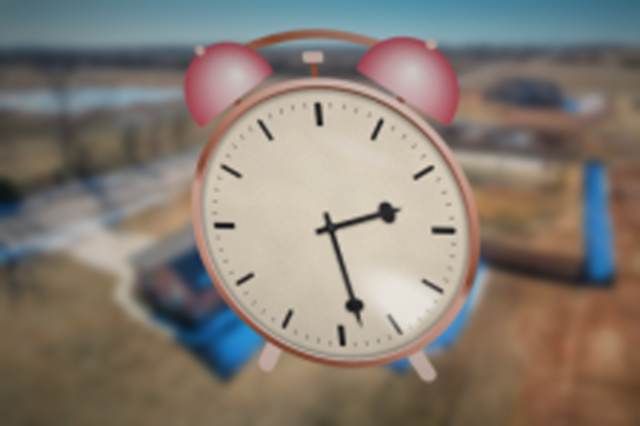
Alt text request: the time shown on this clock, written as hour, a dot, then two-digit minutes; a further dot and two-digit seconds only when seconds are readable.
2.28
